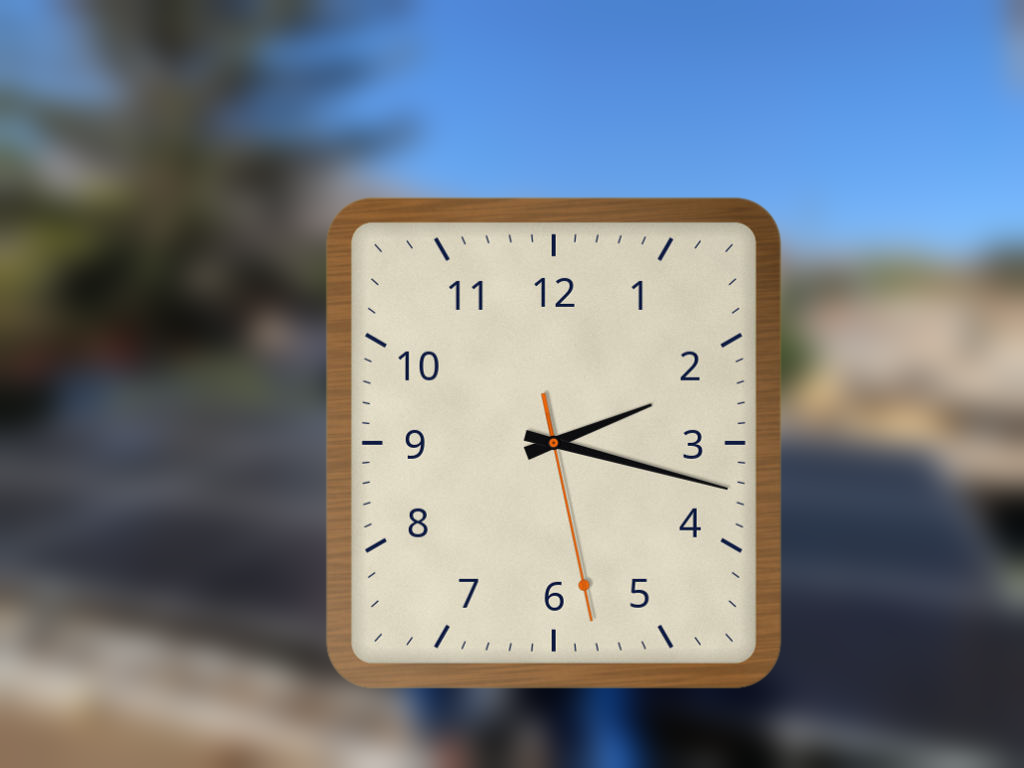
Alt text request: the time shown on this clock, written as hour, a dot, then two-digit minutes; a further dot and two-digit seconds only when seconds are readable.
2.17.28
